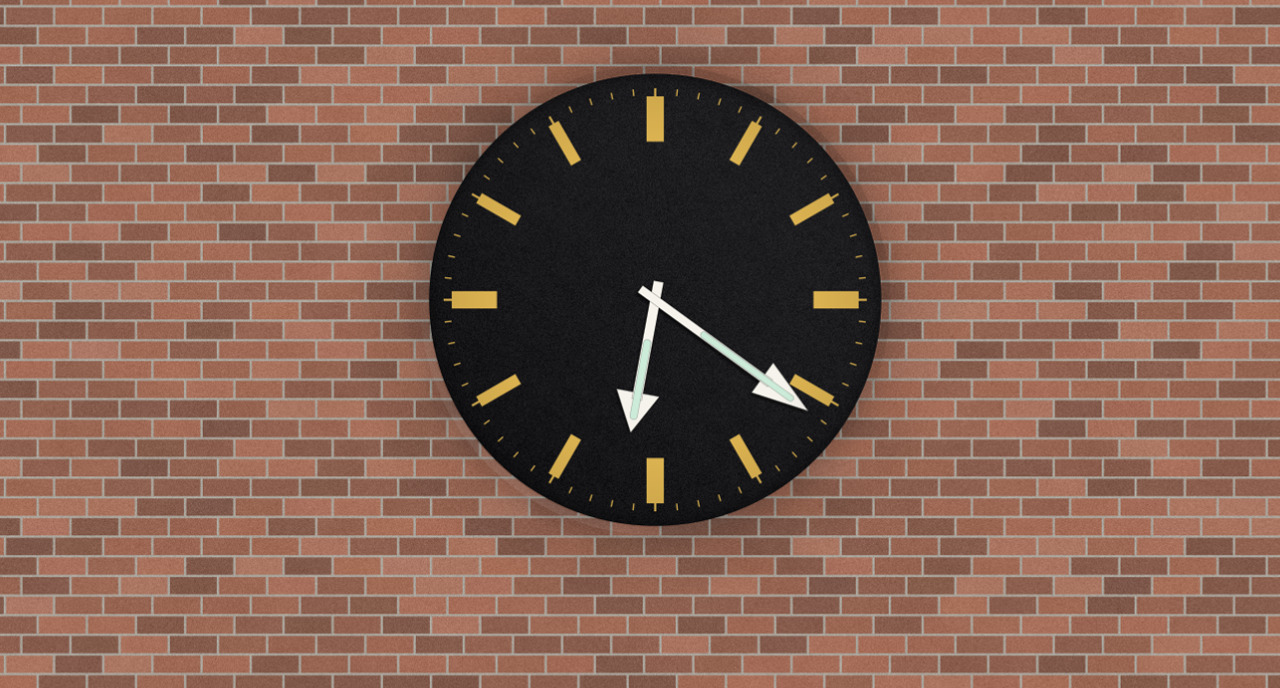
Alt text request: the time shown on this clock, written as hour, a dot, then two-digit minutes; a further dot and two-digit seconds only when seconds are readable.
6.21
